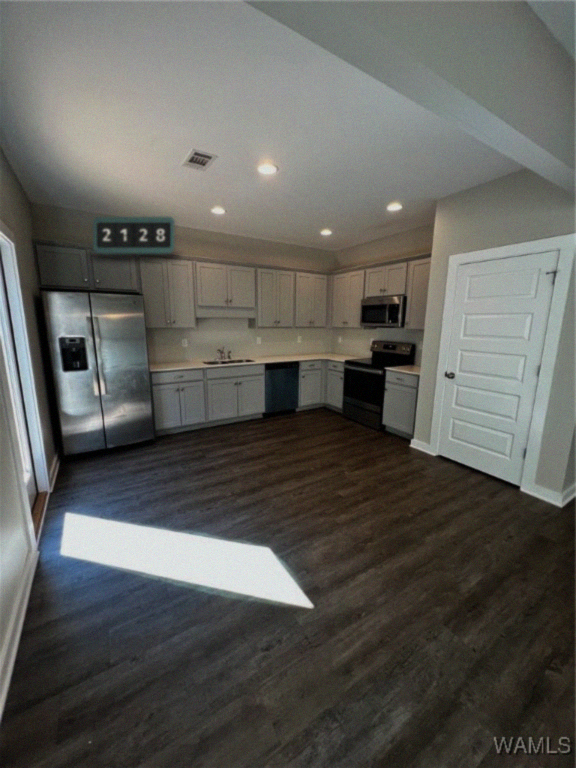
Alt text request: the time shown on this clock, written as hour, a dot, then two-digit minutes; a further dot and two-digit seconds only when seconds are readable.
21.28
